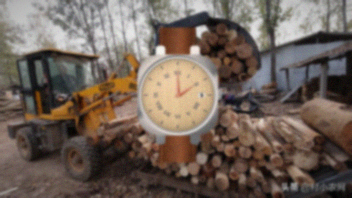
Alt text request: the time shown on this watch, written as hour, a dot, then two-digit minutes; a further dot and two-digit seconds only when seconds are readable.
2.00
